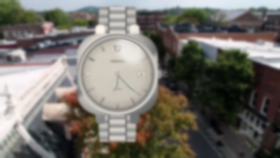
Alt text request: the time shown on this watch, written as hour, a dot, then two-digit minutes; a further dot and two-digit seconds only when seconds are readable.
6.22
